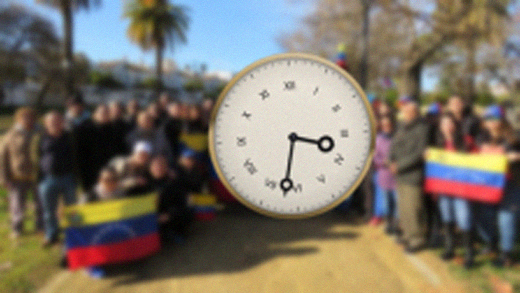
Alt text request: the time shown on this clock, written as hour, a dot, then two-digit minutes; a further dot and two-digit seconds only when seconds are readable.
3.32
